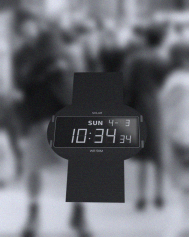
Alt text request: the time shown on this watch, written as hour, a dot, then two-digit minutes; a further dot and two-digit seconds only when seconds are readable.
10.34.34
